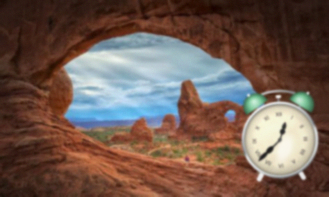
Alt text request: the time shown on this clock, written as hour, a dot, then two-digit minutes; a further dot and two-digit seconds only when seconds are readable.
12.38
